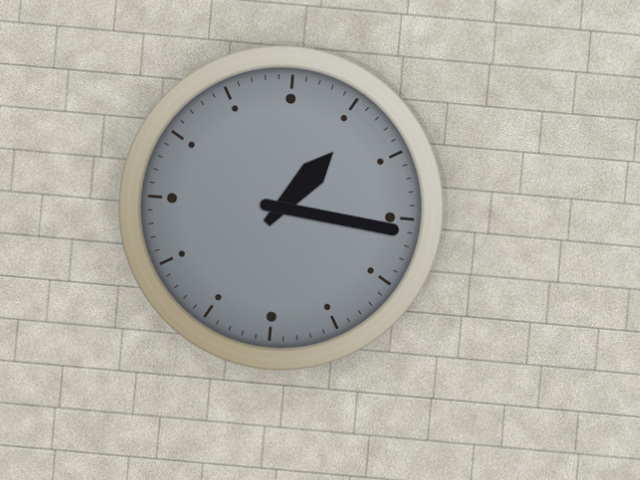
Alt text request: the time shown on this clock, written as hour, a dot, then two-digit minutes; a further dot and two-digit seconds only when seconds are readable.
1.16
